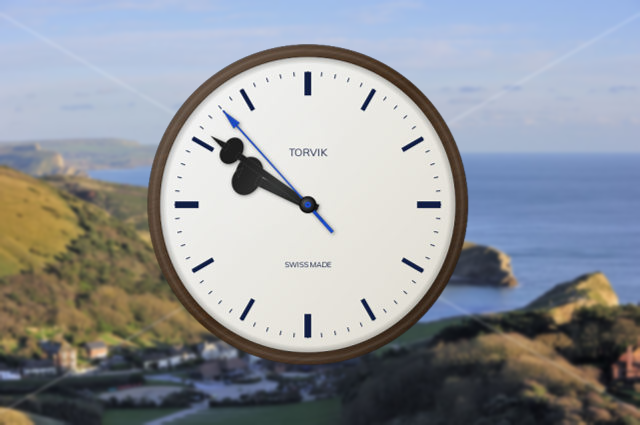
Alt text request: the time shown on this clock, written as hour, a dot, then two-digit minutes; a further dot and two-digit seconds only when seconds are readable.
9.50.53
